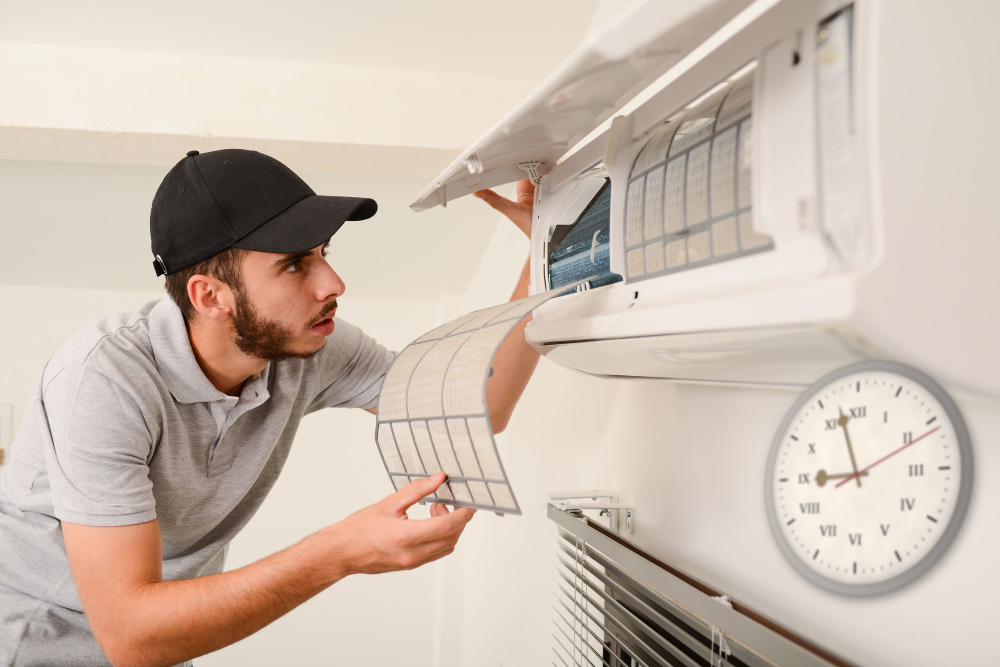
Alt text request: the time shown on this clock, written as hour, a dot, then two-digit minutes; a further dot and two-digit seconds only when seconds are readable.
8.57.11
